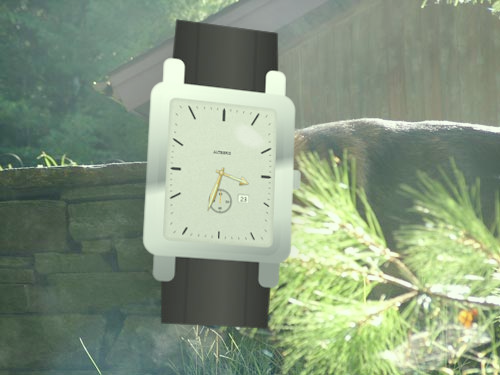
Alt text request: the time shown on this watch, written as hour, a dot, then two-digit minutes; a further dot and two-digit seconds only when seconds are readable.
3.33
